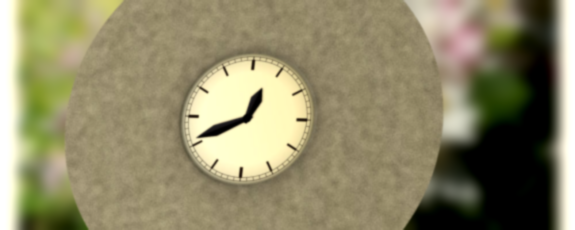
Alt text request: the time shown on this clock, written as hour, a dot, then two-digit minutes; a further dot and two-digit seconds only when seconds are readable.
12.41
